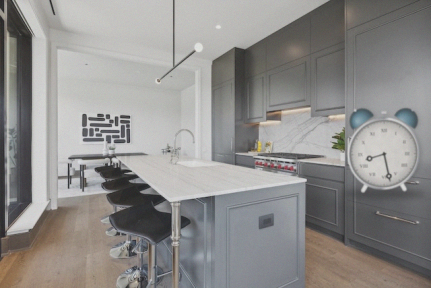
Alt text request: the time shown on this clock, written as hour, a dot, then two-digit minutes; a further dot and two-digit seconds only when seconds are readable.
8.28
